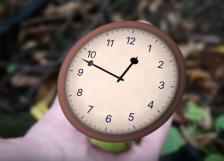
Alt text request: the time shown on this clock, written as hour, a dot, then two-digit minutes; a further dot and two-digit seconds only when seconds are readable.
12.48
